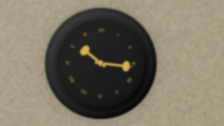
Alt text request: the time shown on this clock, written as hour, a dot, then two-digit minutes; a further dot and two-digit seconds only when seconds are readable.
10.16
